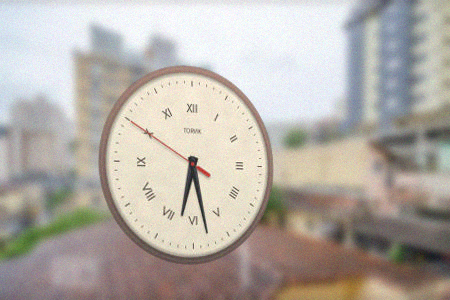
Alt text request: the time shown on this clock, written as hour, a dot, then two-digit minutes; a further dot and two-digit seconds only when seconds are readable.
6.27.50
